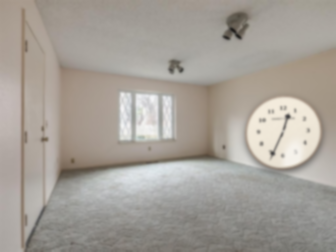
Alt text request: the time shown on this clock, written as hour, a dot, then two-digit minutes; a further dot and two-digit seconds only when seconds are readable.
12.34
